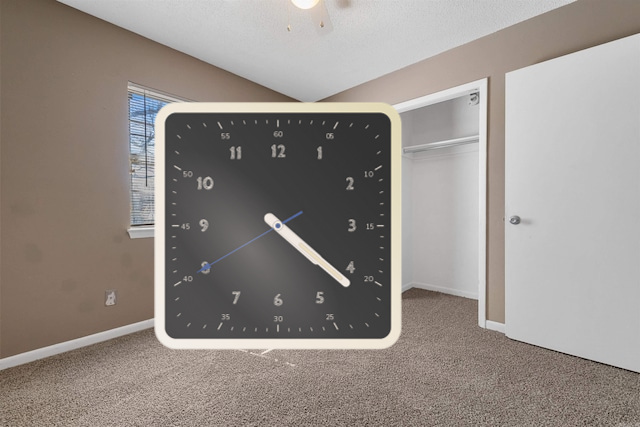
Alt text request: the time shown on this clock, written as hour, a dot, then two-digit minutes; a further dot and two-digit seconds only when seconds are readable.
4.21.40
